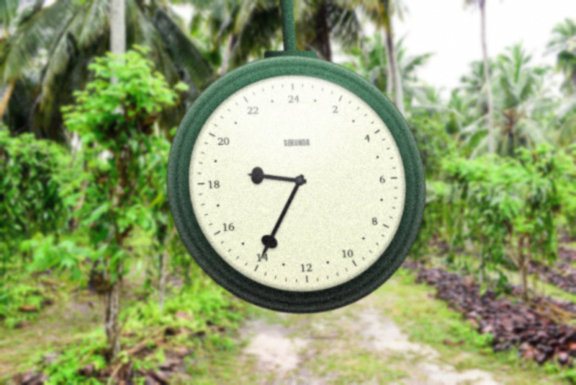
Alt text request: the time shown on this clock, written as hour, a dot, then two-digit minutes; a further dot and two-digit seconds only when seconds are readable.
18.35
